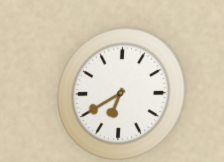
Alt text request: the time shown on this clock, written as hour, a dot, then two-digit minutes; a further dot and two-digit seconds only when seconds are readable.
6.40
